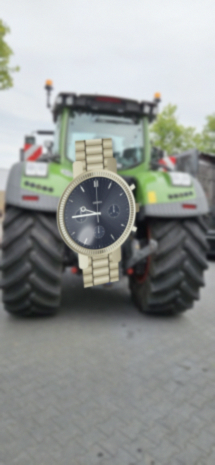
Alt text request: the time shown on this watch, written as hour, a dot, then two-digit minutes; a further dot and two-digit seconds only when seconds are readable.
9.45
